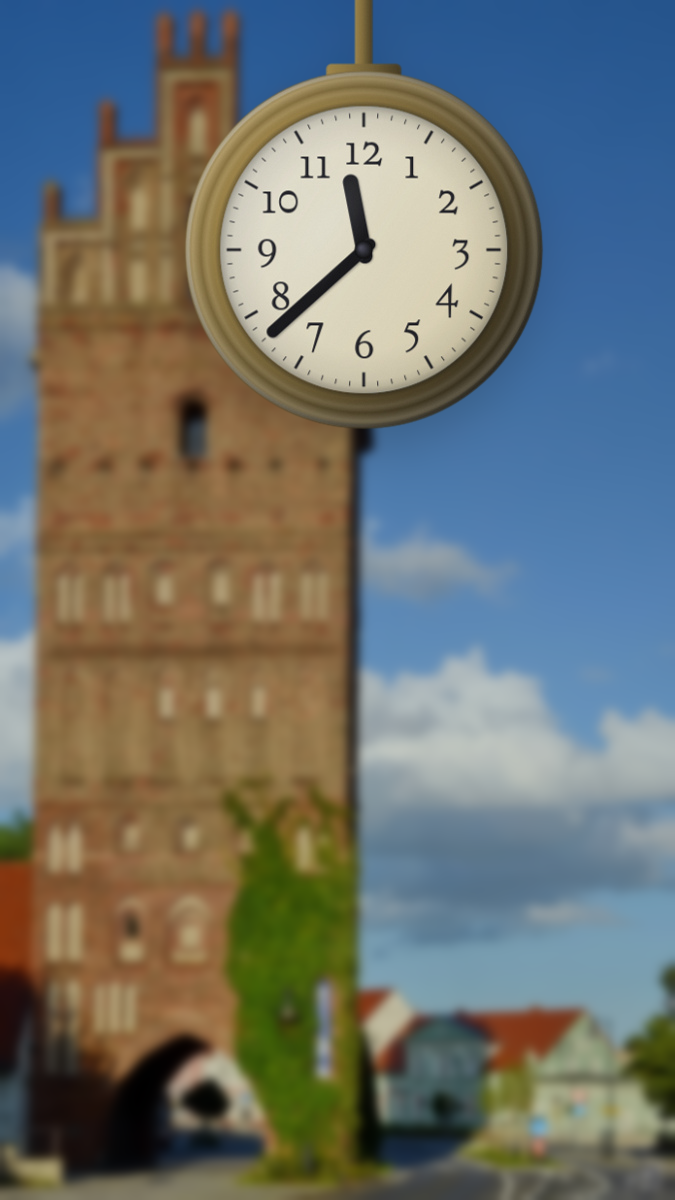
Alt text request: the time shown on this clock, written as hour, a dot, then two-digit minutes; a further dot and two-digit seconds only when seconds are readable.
11.38
